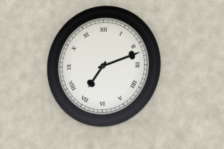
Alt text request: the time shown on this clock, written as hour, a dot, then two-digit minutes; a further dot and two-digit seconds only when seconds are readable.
7.12
